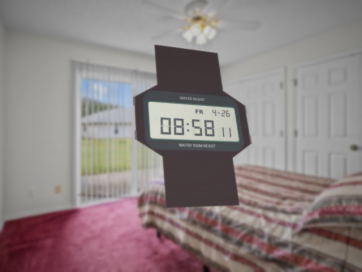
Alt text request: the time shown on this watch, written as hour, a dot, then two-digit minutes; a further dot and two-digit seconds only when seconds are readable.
8.58.11
